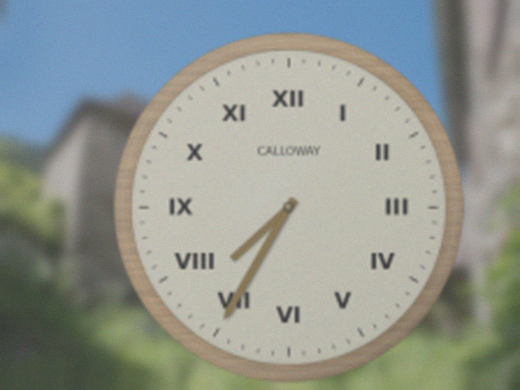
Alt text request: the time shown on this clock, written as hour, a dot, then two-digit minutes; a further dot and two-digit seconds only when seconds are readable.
7.35
